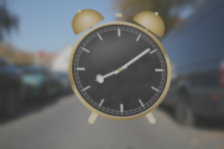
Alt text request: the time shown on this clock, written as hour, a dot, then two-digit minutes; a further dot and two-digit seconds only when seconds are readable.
8.09
